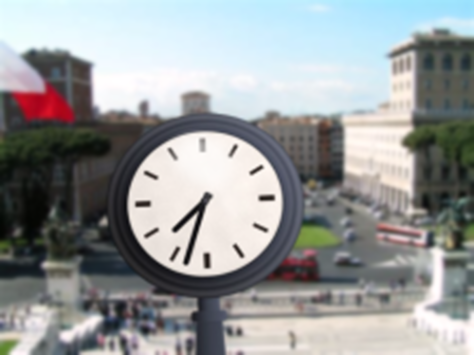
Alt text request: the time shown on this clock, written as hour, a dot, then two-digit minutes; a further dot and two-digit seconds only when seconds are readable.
7.33
